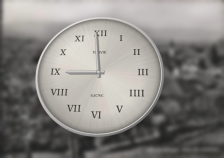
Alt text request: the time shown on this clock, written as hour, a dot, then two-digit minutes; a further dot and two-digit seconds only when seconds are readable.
8.59
